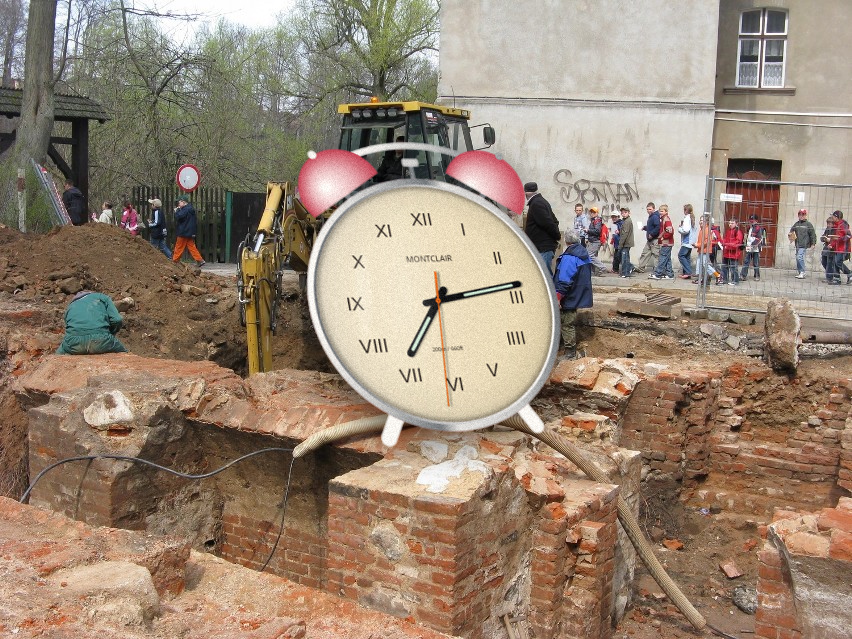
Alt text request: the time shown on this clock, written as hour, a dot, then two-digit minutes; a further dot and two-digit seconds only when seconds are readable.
7.13.31
